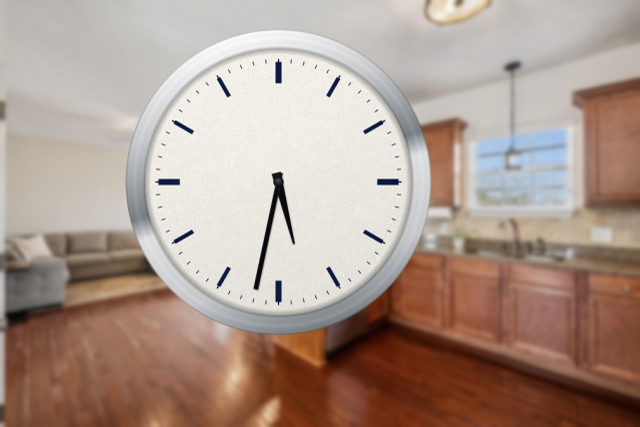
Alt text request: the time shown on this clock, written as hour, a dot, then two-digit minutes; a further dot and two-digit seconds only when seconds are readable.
5.32
